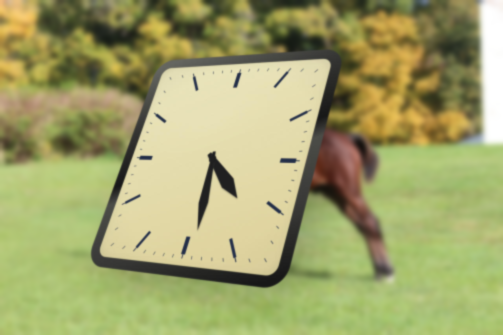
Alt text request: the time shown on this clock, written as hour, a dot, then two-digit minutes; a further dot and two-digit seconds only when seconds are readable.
4.29
